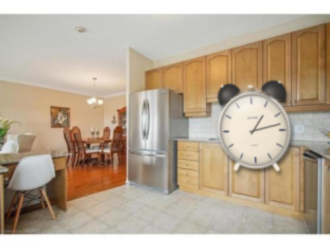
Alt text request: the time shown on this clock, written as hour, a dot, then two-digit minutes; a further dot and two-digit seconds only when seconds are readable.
1.13
